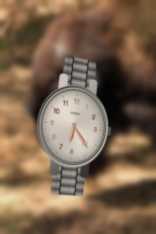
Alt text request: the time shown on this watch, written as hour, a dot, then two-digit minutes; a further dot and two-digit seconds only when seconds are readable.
6.23
